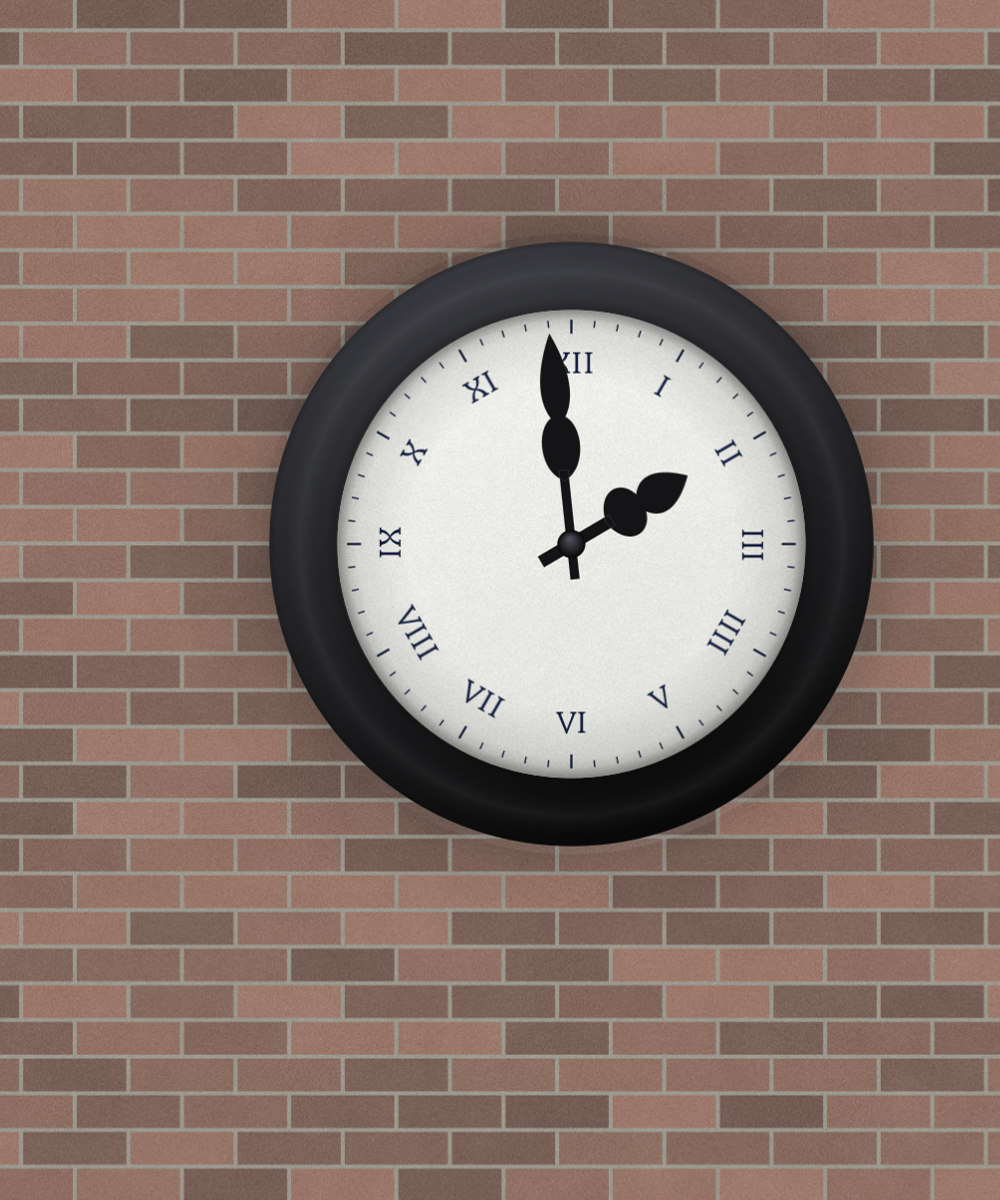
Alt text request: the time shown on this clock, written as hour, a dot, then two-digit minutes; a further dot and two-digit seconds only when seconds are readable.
1.59
